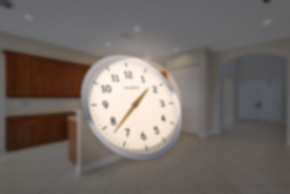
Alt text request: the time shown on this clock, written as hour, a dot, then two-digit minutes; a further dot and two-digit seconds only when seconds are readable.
1.38
